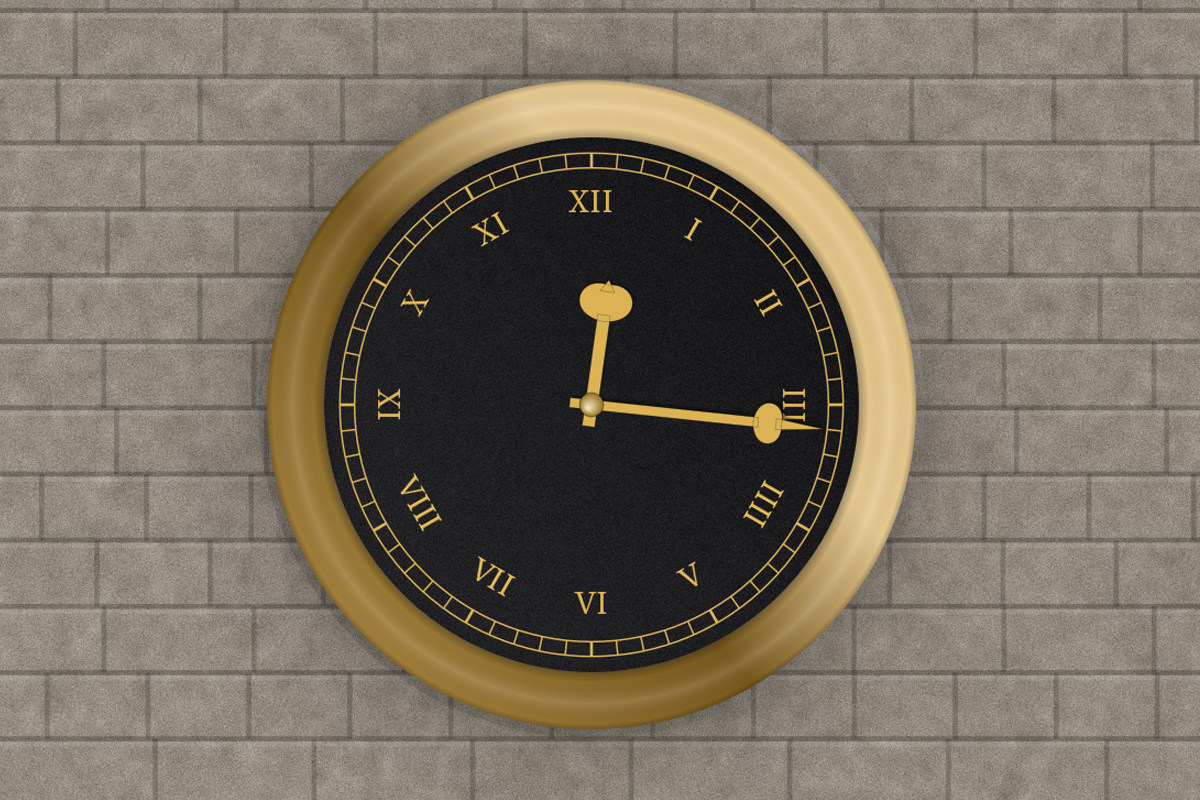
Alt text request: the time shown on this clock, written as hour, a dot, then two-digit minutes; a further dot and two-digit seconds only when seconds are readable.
12.16
